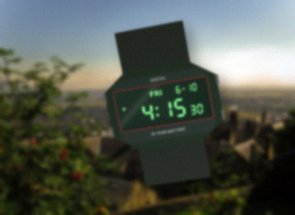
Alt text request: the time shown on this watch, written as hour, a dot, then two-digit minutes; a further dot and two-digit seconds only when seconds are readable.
4.15
